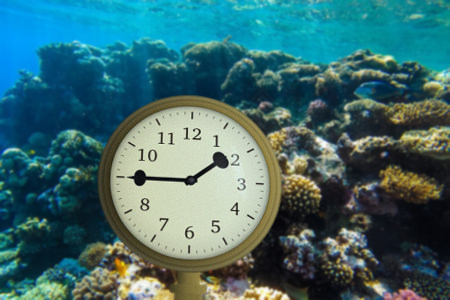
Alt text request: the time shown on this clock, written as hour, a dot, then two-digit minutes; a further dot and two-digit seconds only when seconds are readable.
1.45
